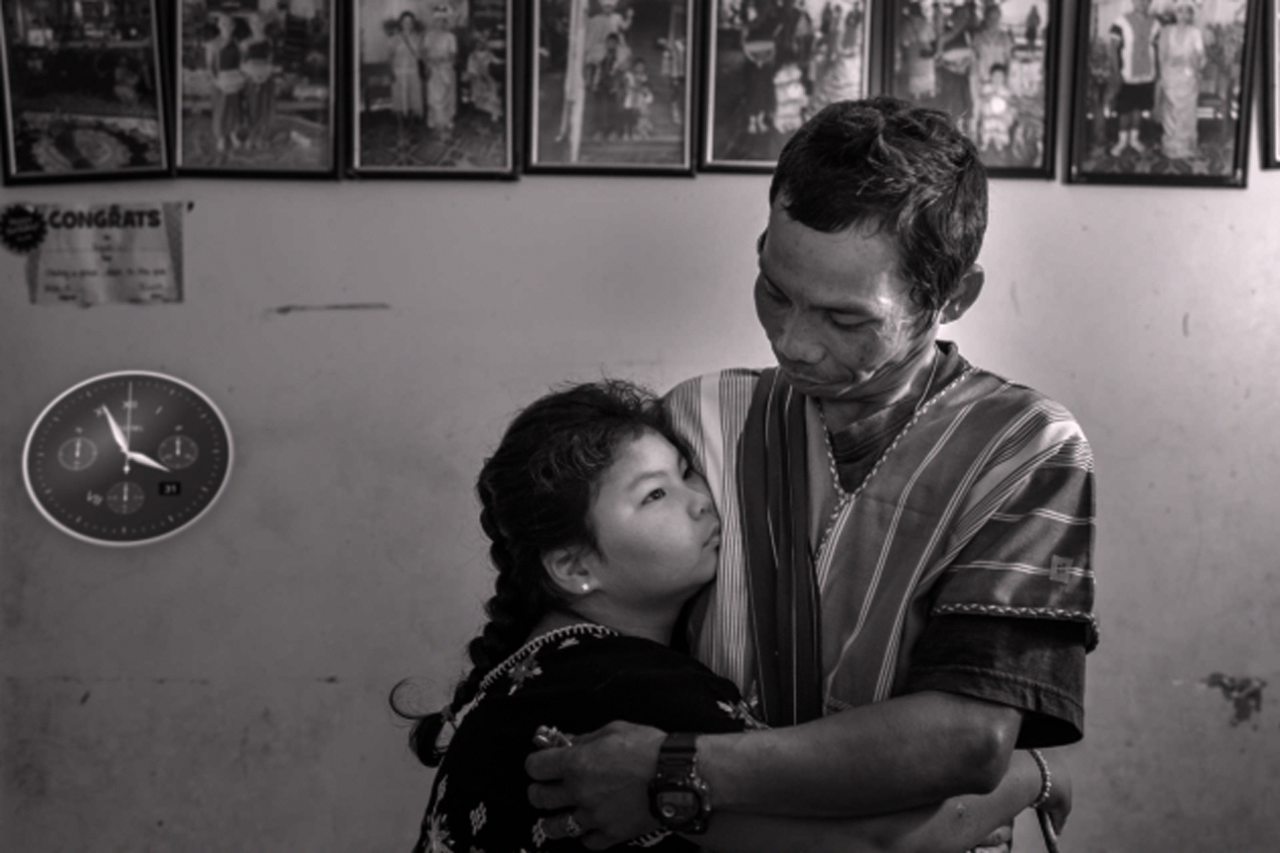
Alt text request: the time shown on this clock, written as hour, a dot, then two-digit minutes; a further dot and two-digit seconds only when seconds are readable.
3.56
